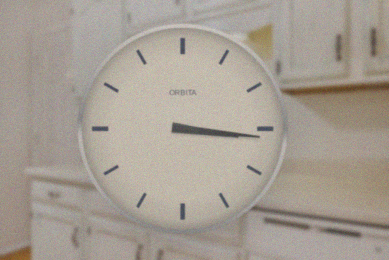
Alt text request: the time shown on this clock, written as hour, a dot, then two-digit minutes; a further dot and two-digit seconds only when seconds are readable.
3.16
